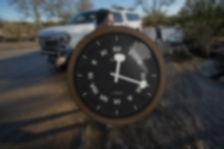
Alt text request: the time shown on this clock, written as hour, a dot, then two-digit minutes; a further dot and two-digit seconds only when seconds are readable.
12.18
